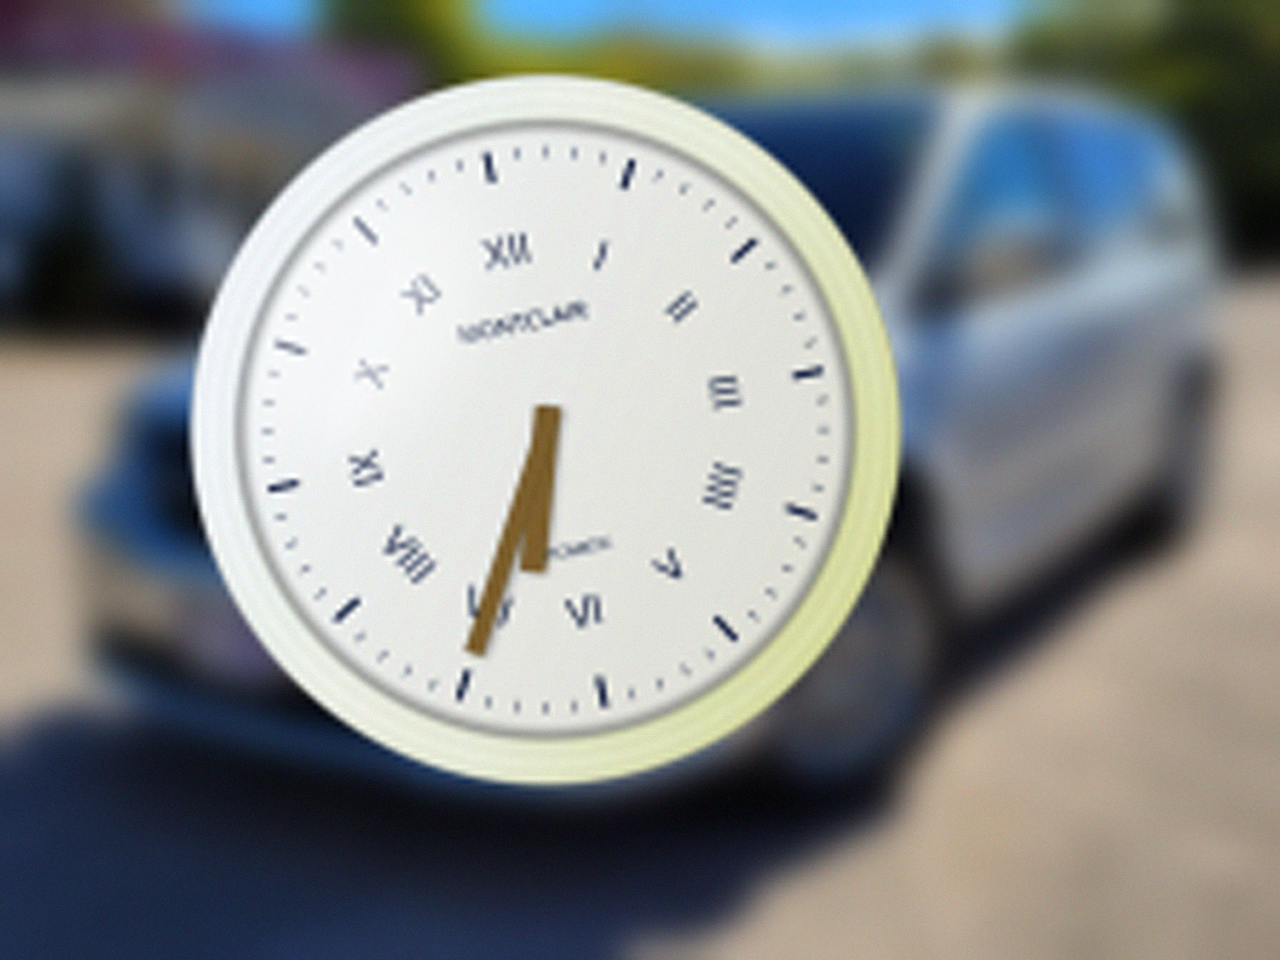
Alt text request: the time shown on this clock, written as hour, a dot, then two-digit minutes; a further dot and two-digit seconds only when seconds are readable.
6.35
